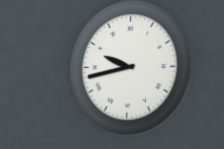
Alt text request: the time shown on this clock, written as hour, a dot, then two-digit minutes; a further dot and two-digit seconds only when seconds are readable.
9.43
